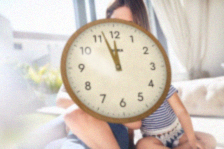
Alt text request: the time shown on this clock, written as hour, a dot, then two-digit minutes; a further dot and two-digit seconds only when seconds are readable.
11.57
